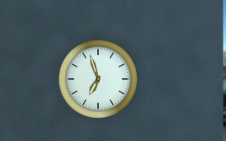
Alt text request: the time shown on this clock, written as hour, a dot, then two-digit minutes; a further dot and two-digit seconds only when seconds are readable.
6.57
